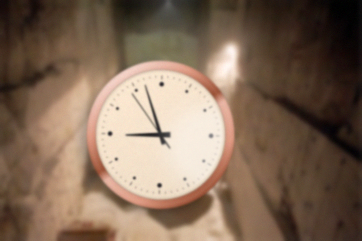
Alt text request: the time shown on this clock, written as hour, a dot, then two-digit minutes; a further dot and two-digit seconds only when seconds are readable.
8.56.54
